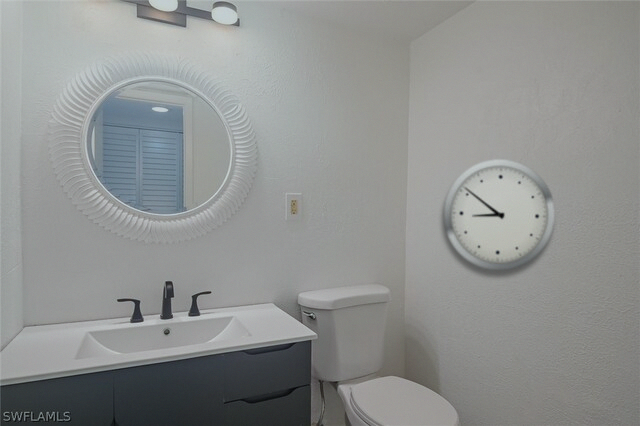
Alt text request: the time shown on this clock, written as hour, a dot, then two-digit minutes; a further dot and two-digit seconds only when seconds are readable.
8.51
